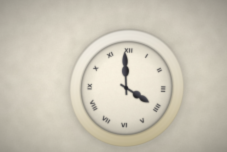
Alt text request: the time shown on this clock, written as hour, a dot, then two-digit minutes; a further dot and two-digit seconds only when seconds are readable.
3.59
